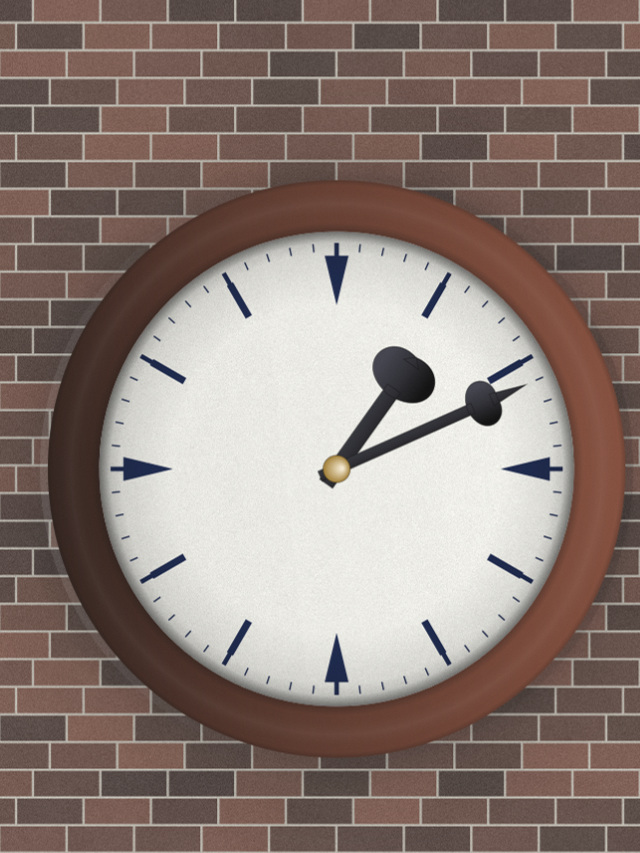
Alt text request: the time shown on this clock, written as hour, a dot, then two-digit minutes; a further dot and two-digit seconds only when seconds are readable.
1.11
